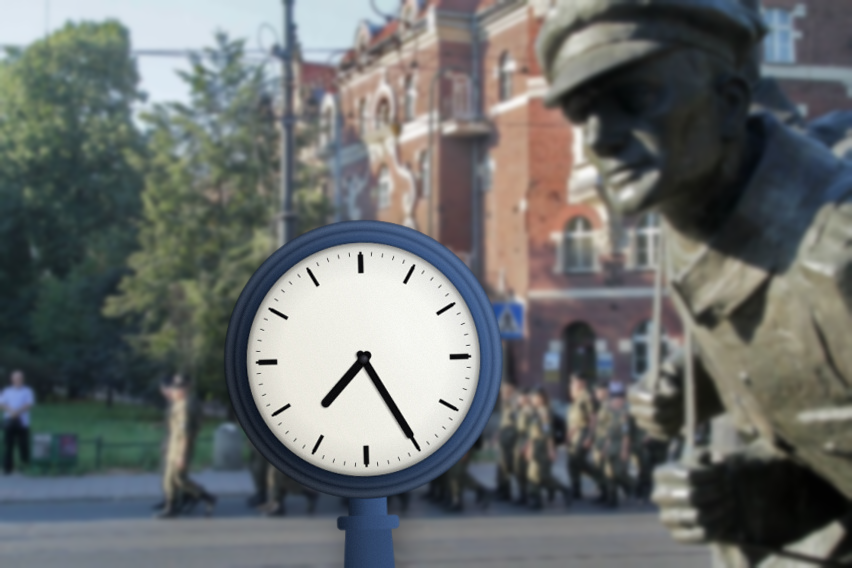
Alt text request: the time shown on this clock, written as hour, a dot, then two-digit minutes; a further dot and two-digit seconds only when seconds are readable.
7.25
